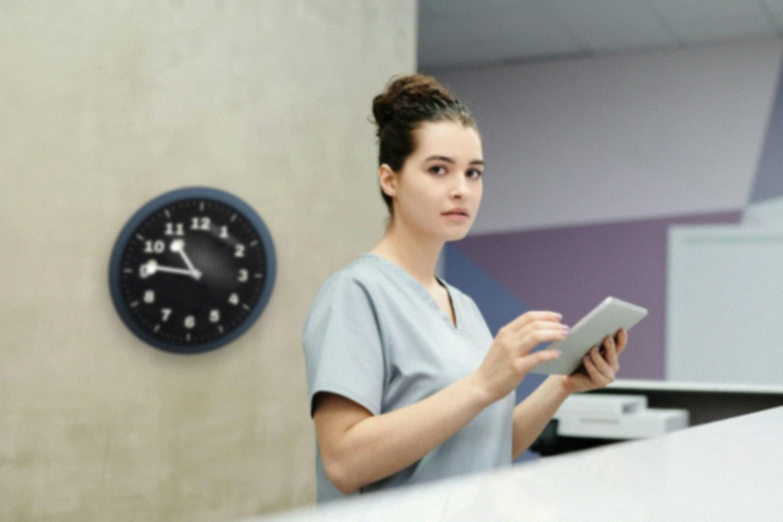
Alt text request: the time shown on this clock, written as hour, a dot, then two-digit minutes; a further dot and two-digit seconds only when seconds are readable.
10.46
